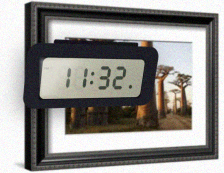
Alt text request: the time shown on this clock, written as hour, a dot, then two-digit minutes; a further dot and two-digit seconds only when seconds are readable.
11.32
